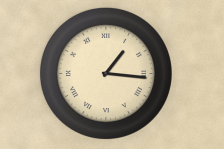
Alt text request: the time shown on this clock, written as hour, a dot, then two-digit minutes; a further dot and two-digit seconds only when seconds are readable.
1.16
